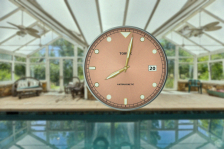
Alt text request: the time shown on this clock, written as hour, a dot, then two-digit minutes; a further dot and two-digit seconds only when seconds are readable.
8.02
